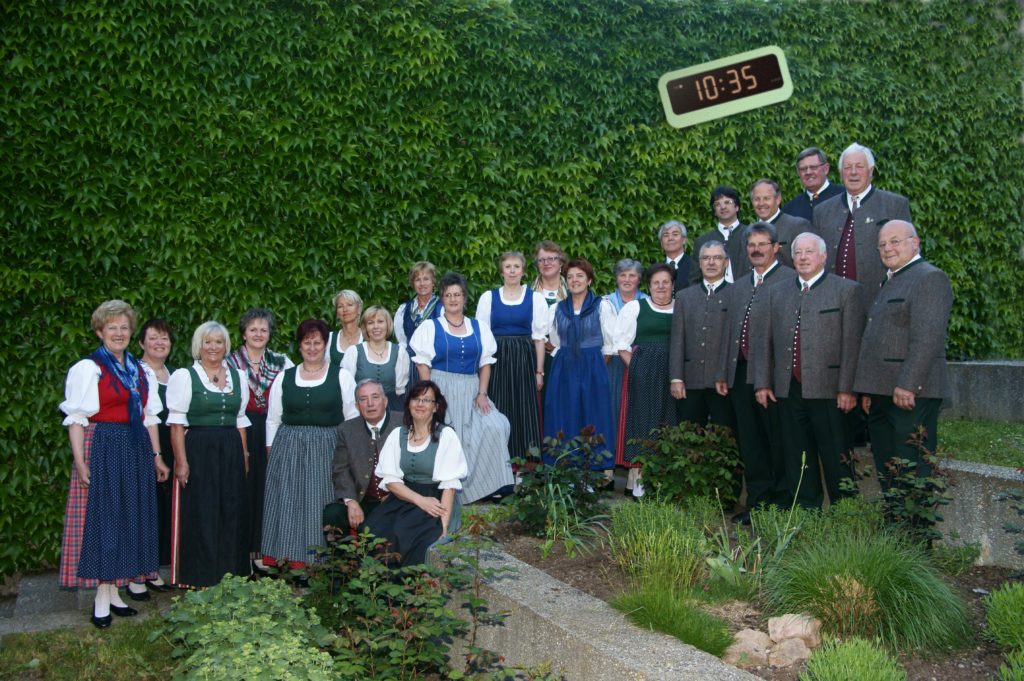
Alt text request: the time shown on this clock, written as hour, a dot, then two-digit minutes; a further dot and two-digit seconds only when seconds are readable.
10.35
